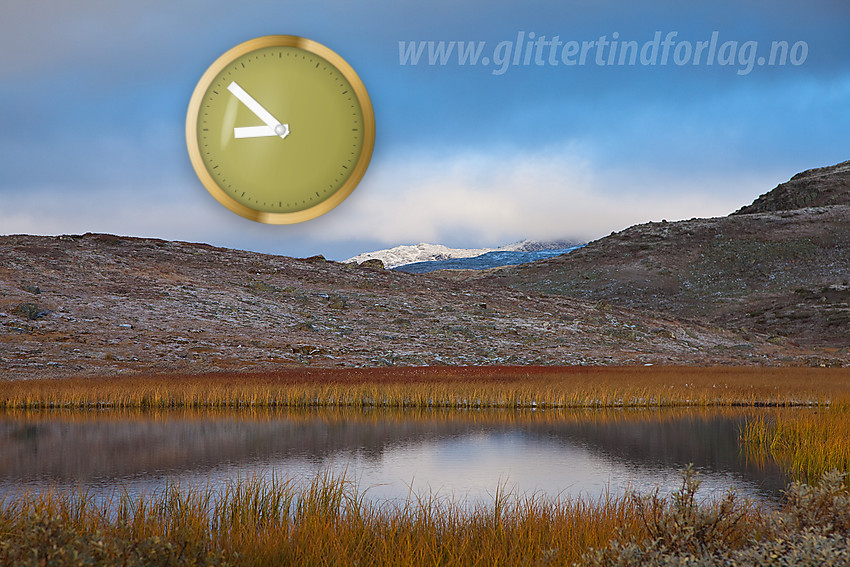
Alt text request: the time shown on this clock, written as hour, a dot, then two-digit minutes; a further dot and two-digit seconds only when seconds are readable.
8.52
